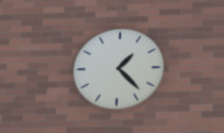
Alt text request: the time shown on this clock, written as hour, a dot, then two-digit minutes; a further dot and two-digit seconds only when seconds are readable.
1.23
